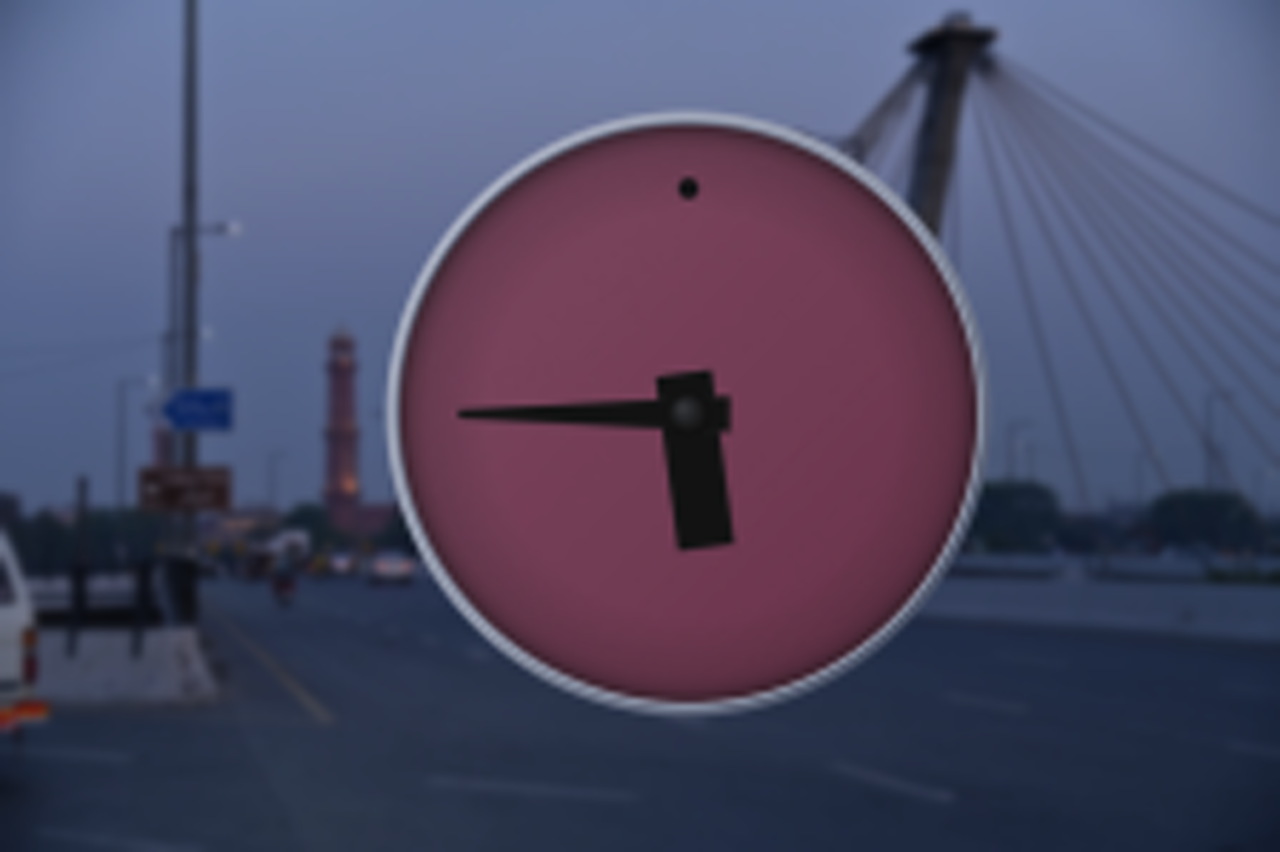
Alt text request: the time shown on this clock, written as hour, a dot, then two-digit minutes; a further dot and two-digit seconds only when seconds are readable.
5.45
